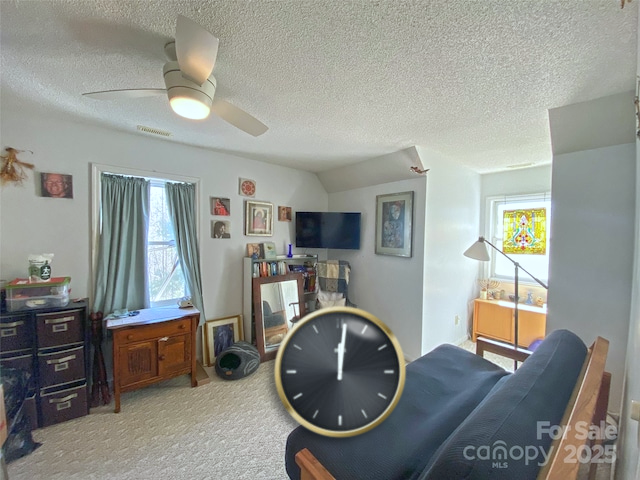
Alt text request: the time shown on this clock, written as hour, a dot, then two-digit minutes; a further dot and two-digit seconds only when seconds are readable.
12.01
